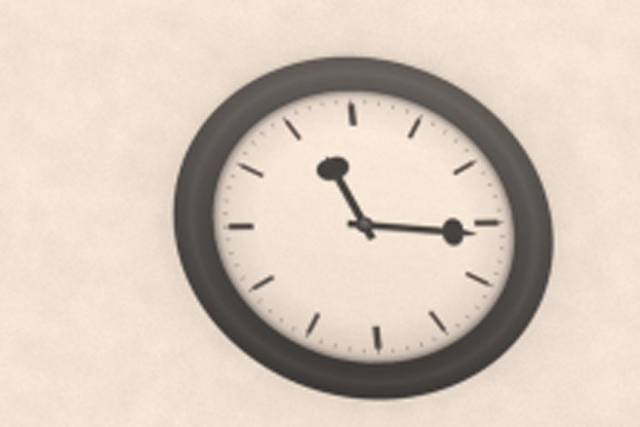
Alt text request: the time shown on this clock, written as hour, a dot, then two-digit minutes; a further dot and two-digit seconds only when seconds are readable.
11.16
